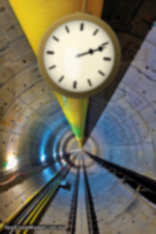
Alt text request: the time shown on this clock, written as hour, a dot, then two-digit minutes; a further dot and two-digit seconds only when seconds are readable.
2.11
